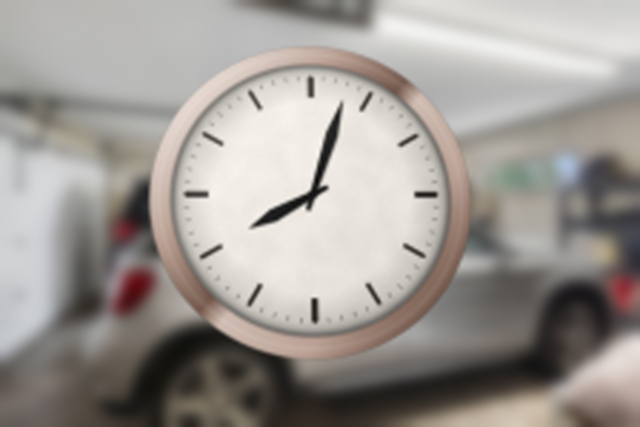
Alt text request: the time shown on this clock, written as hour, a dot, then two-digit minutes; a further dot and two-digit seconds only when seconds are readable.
8.03
